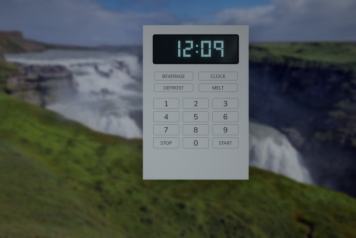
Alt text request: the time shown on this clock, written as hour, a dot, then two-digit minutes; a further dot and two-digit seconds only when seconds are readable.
12.09
